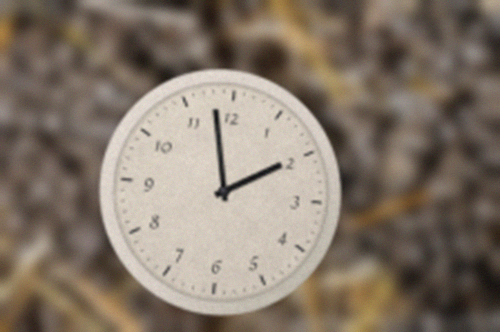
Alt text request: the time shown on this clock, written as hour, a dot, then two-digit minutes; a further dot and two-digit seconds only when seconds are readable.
1.58
